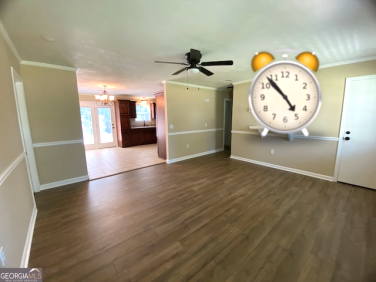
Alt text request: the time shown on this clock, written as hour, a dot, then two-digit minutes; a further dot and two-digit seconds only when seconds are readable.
4.53
